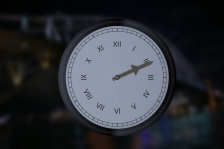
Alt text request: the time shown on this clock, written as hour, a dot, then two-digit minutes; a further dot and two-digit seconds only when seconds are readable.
2.11
